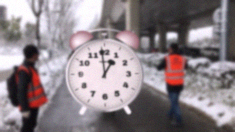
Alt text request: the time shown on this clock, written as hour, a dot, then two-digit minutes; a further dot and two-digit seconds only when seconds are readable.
12.59
